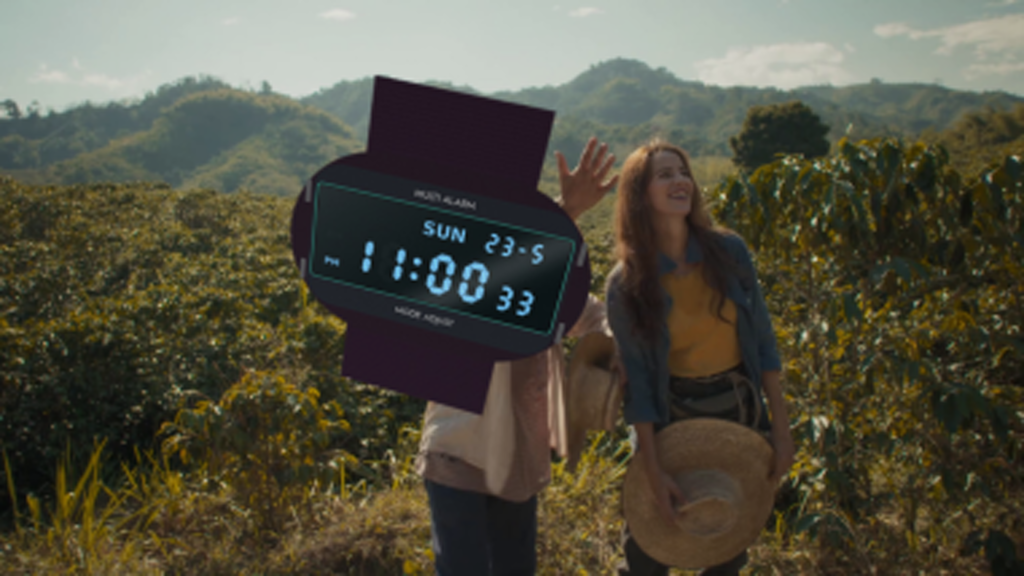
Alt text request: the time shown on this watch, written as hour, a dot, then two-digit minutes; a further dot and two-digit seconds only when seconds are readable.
11.00.33
